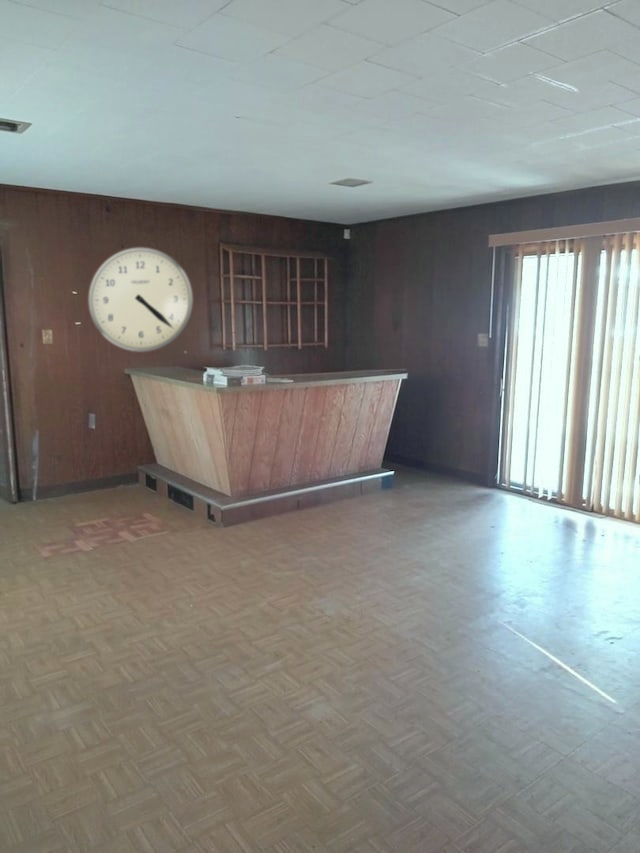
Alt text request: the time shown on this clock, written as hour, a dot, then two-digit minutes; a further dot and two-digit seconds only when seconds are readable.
4.22
